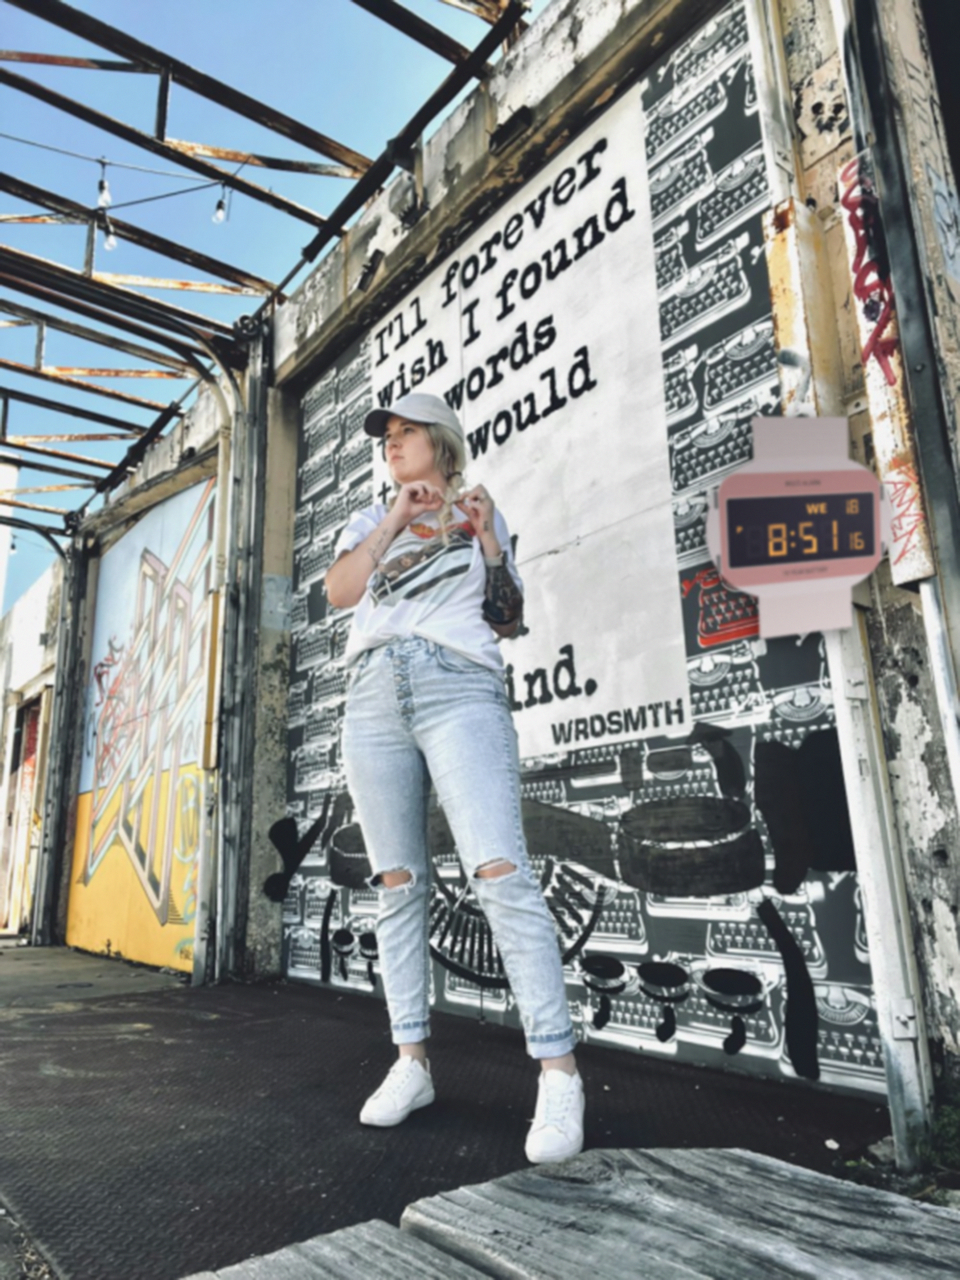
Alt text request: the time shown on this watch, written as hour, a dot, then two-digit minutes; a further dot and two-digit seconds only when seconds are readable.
8.51
